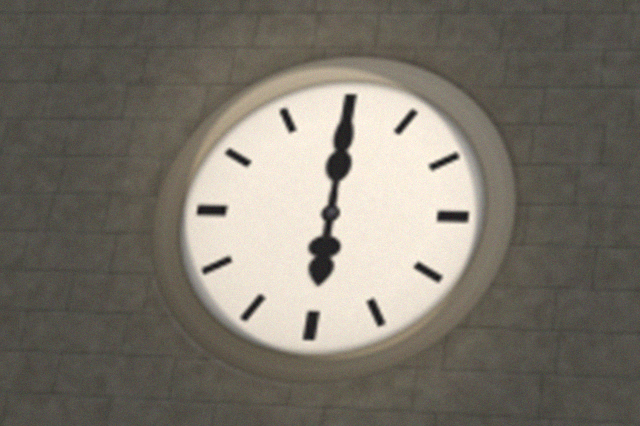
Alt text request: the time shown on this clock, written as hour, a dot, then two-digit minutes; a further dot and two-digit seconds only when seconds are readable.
6.00
